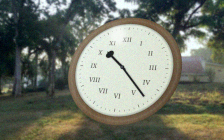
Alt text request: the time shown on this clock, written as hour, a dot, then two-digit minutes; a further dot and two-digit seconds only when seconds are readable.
10.23
